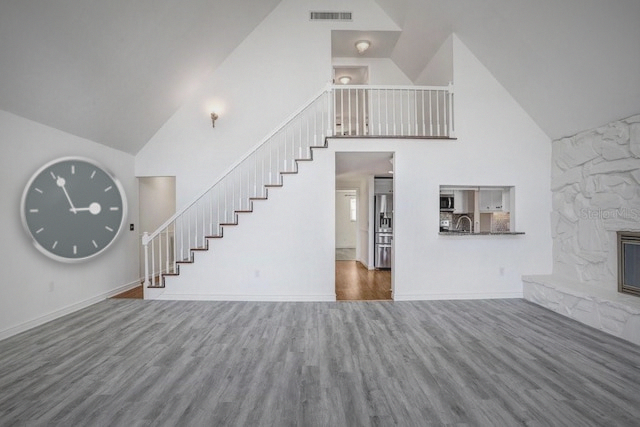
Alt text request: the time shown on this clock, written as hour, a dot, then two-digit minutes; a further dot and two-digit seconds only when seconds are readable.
2.56
